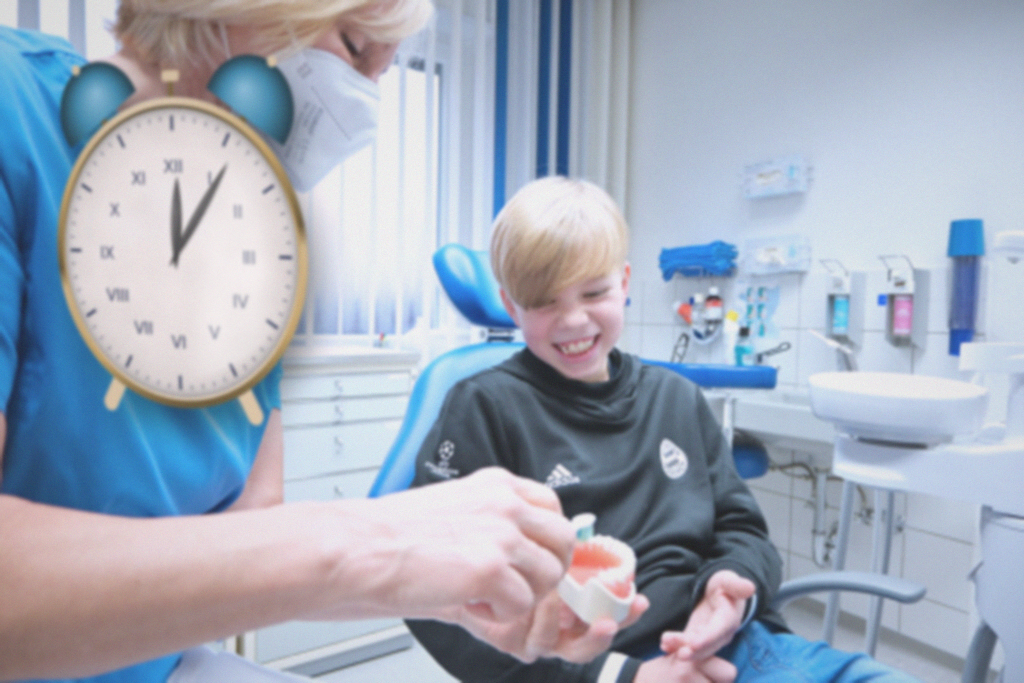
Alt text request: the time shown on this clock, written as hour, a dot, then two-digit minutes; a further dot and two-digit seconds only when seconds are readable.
12.06
